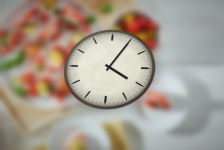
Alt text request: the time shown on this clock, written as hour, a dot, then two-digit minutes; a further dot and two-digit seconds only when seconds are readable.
4.05
